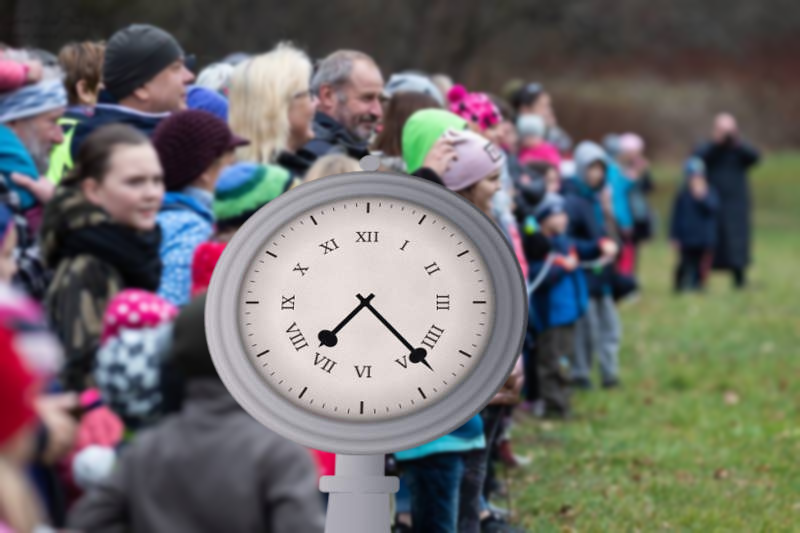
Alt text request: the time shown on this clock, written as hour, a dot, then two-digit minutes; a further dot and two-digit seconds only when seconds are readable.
7.23
